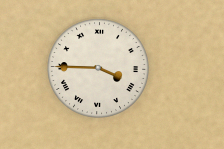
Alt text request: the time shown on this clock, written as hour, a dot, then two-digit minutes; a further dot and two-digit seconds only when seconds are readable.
3.45
